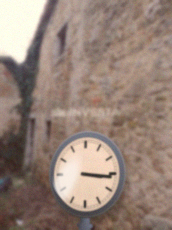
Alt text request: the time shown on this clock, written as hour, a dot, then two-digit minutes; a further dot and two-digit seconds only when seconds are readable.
3.16
